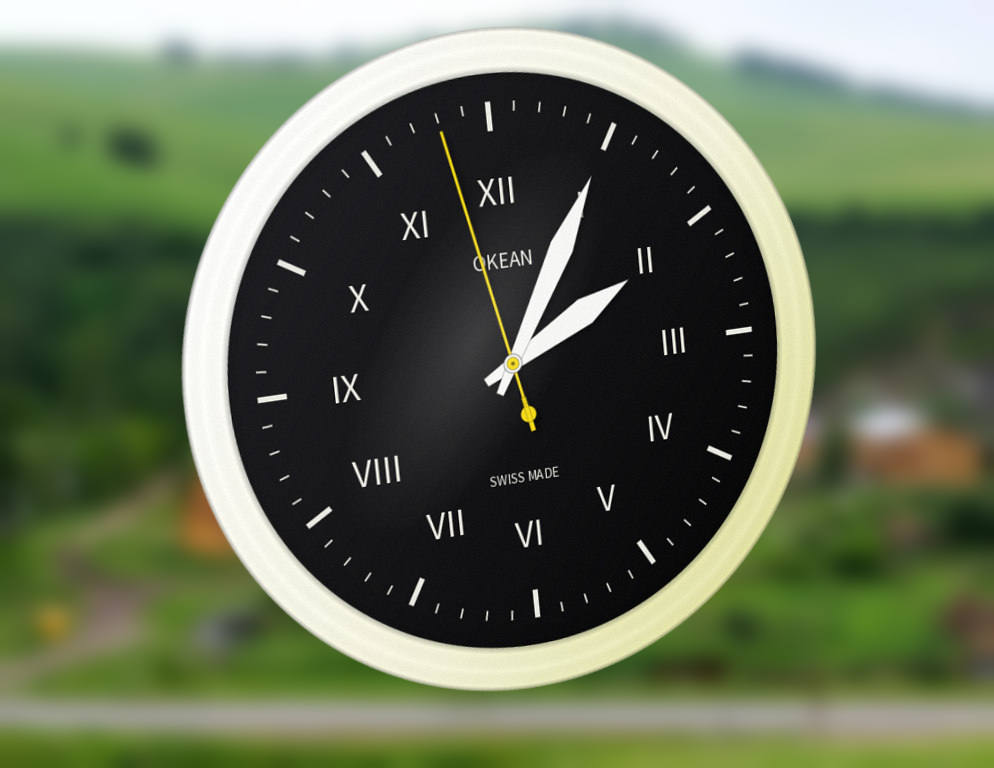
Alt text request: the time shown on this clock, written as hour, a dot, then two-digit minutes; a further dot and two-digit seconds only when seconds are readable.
2.04.58
